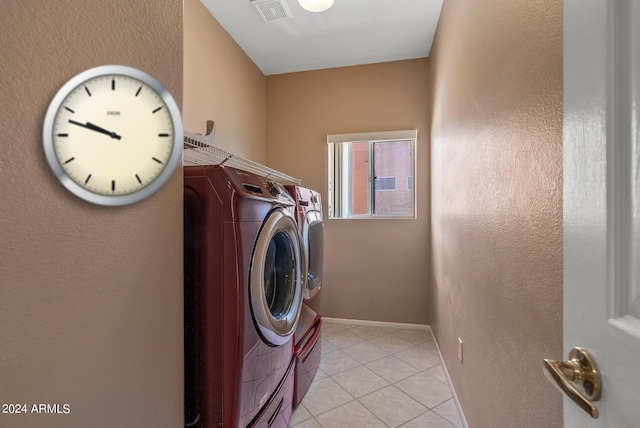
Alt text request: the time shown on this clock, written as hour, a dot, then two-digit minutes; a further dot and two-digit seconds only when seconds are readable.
9.48
